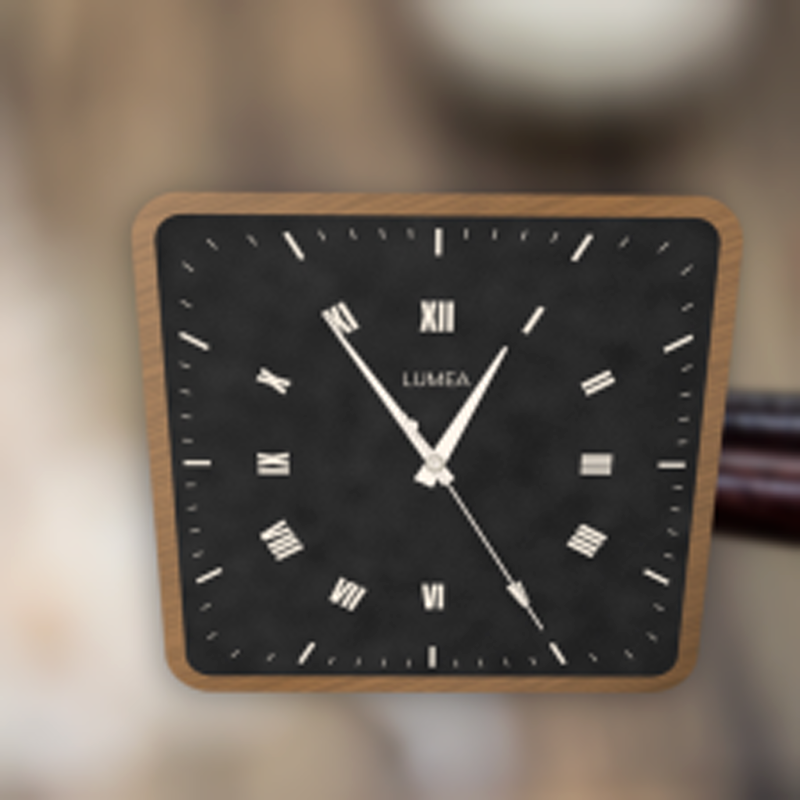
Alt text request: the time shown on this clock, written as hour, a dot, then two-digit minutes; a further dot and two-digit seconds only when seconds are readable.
12.54.25
